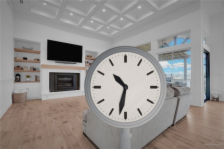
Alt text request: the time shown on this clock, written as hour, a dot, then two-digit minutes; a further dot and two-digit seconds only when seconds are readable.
10.32
